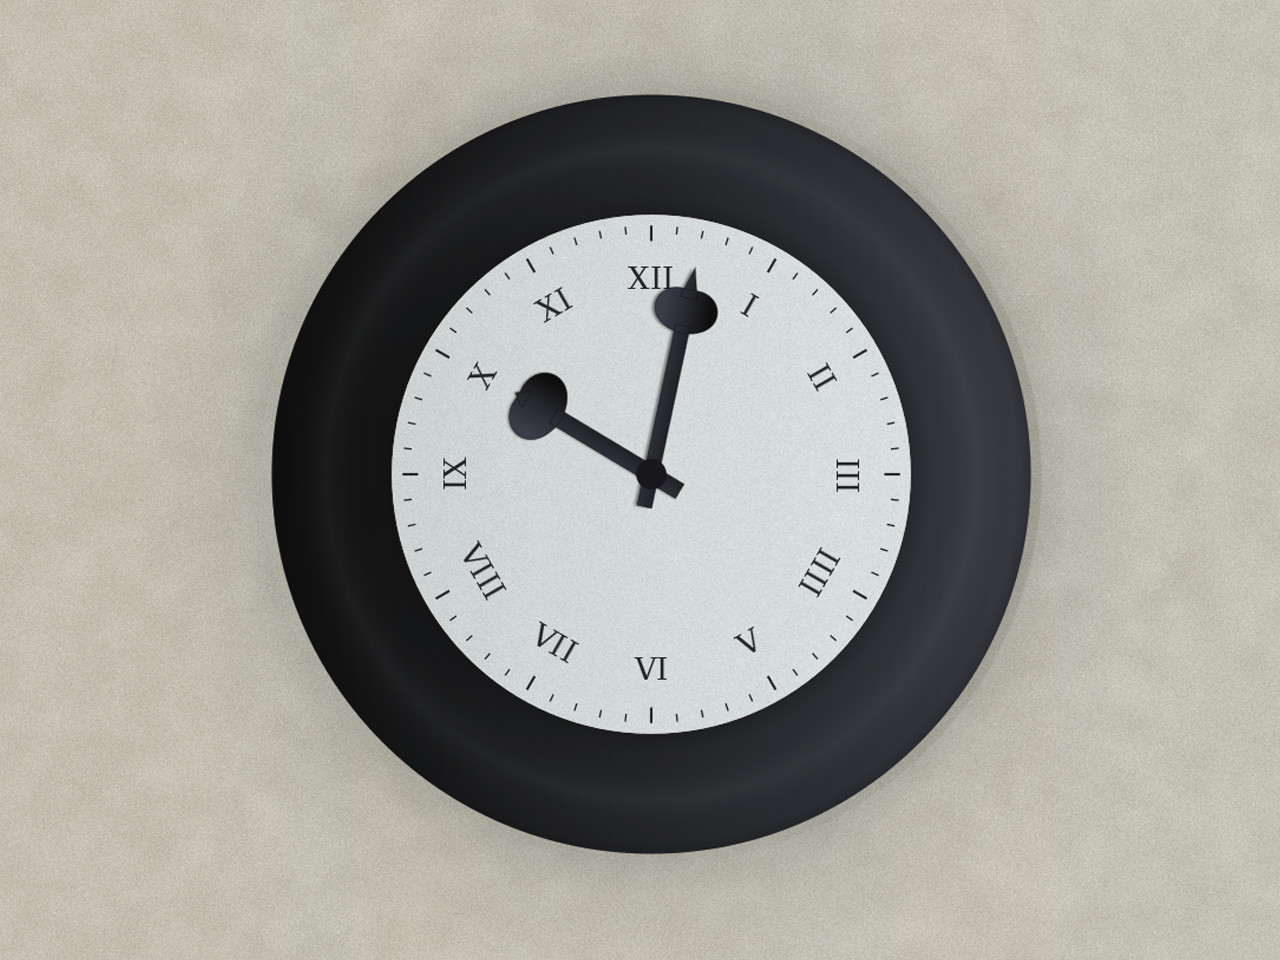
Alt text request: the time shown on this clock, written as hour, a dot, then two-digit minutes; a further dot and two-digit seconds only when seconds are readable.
10.02
